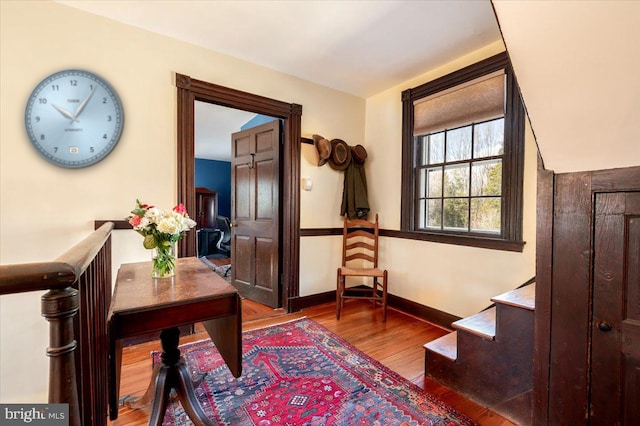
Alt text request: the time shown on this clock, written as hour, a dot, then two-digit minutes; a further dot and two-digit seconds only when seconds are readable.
10.06
